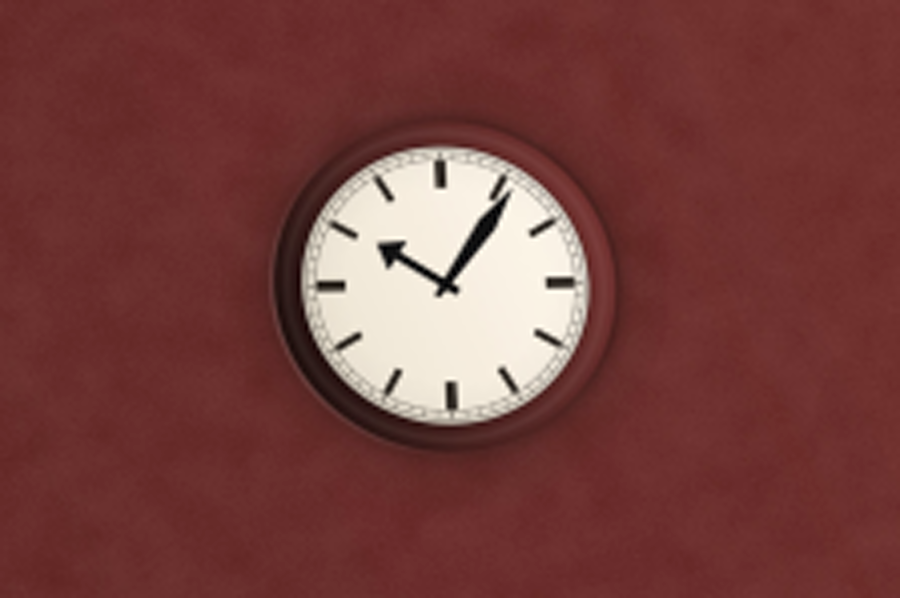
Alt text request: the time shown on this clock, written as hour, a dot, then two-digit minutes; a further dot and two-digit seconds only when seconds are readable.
10.06
